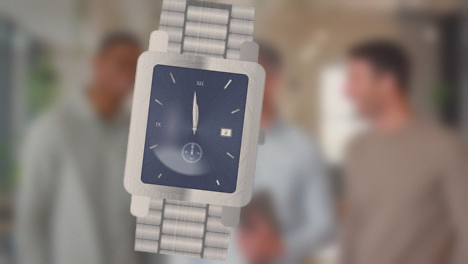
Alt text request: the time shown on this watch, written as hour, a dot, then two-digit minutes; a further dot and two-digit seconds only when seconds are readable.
11.59
